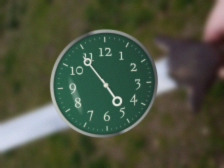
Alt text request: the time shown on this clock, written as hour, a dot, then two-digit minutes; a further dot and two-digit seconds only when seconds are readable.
4.54
